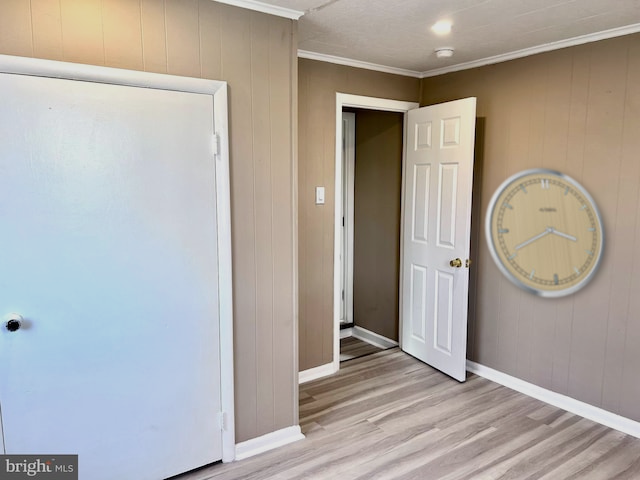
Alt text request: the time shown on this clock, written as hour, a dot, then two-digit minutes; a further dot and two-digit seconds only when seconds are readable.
3.41
